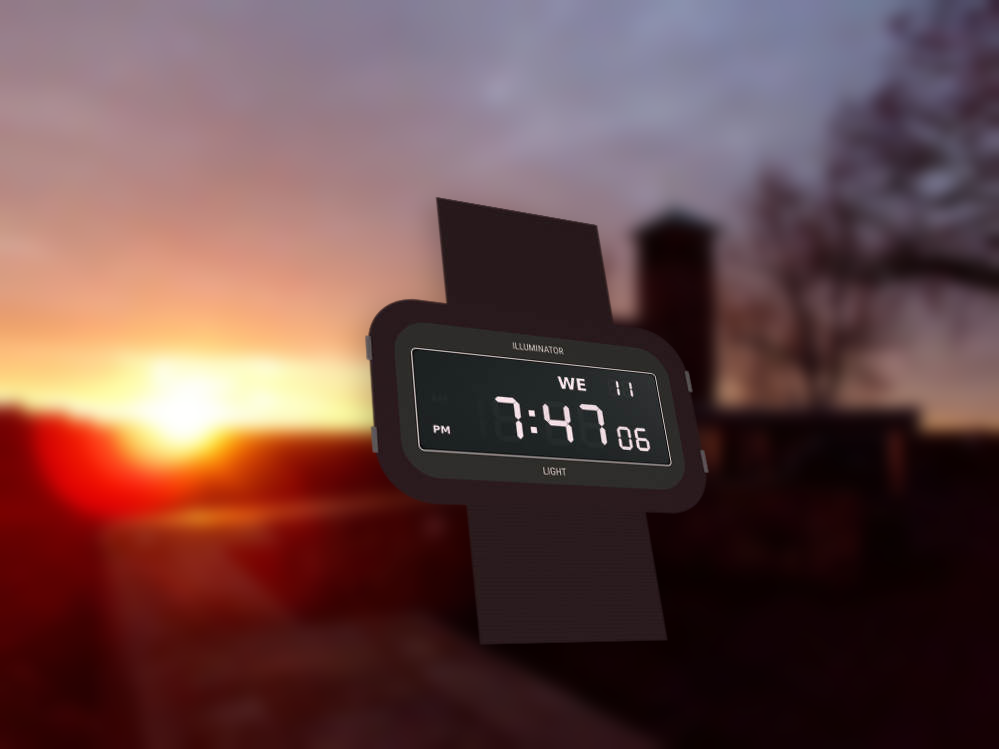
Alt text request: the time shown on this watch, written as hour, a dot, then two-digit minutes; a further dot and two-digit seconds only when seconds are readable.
7.47.06
